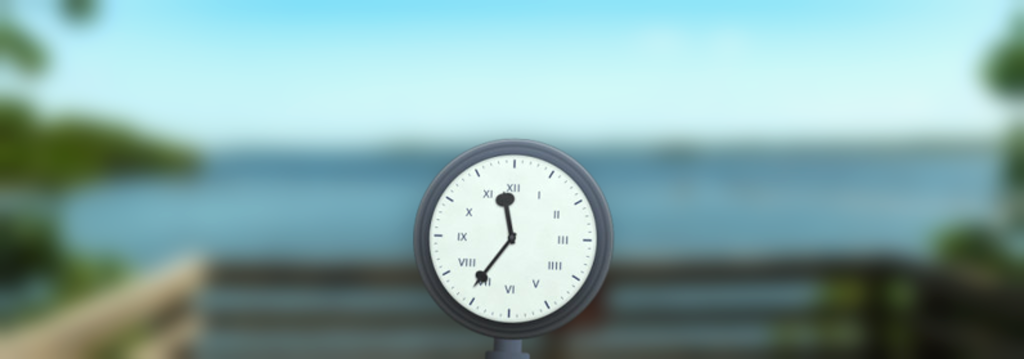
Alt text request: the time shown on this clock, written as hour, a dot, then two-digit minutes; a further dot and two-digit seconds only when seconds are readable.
11.36
